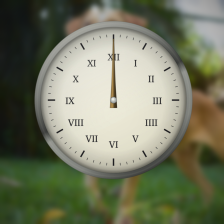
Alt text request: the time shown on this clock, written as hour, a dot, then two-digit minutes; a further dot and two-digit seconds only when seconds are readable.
12.00
